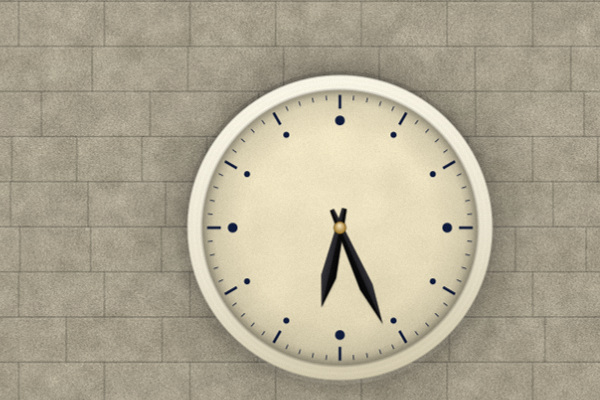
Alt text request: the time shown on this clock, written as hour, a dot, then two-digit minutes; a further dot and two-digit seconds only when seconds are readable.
6.26
